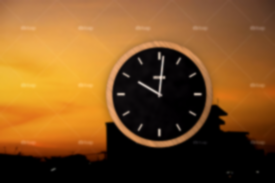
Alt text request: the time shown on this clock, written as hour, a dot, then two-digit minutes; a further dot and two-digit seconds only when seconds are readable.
10.01
